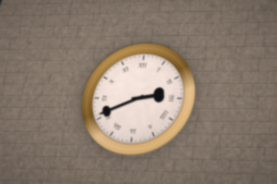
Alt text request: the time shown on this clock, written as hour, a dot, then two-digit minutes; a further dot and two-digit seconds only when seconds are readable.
2.41
